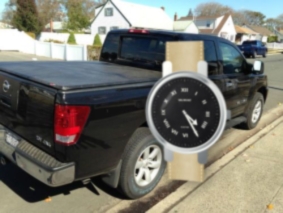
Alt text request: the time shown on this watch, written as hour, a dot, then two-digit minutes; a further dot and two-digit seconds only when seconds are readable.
4.25
